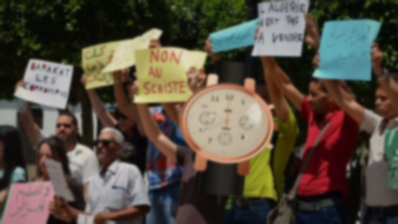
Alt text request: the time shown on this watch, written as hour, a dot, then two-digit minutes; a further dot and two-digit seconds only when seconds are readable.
9.39
